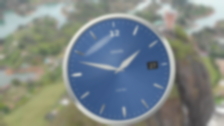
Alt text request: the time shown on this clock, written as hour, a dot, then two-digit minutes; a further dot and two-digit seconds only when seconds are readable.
1.48
